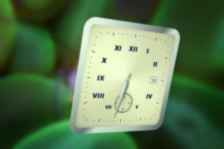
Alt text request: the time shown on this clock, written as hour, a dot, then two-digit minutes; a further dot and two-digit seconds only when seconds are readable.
6.32
